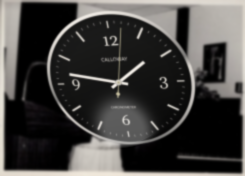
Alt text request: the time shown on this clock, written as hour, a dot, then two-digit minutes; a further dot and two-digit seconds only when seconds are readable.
1.47.02
